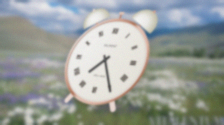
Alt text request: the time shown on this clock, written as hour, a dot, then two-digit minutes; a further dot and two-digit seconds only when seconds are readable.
7.25
